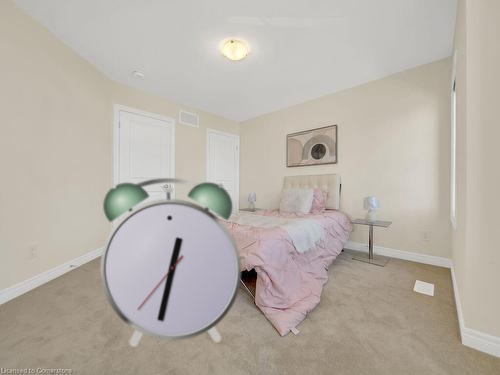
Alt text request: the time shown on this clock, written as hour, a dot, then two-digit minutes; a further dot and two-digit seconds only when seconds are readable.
12.32.37
